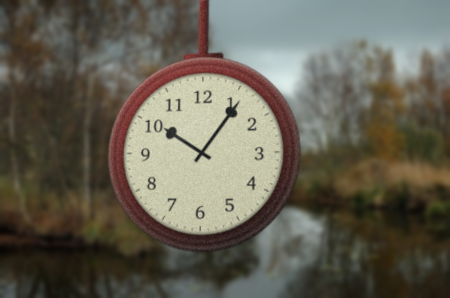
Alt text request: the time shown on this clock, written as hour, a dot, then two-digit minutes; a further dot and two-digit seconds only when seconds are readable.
10.06
